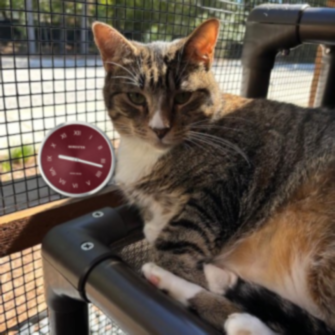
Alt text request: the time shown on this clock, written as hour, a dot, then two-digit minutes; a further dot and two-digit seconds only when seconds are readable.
9.17
